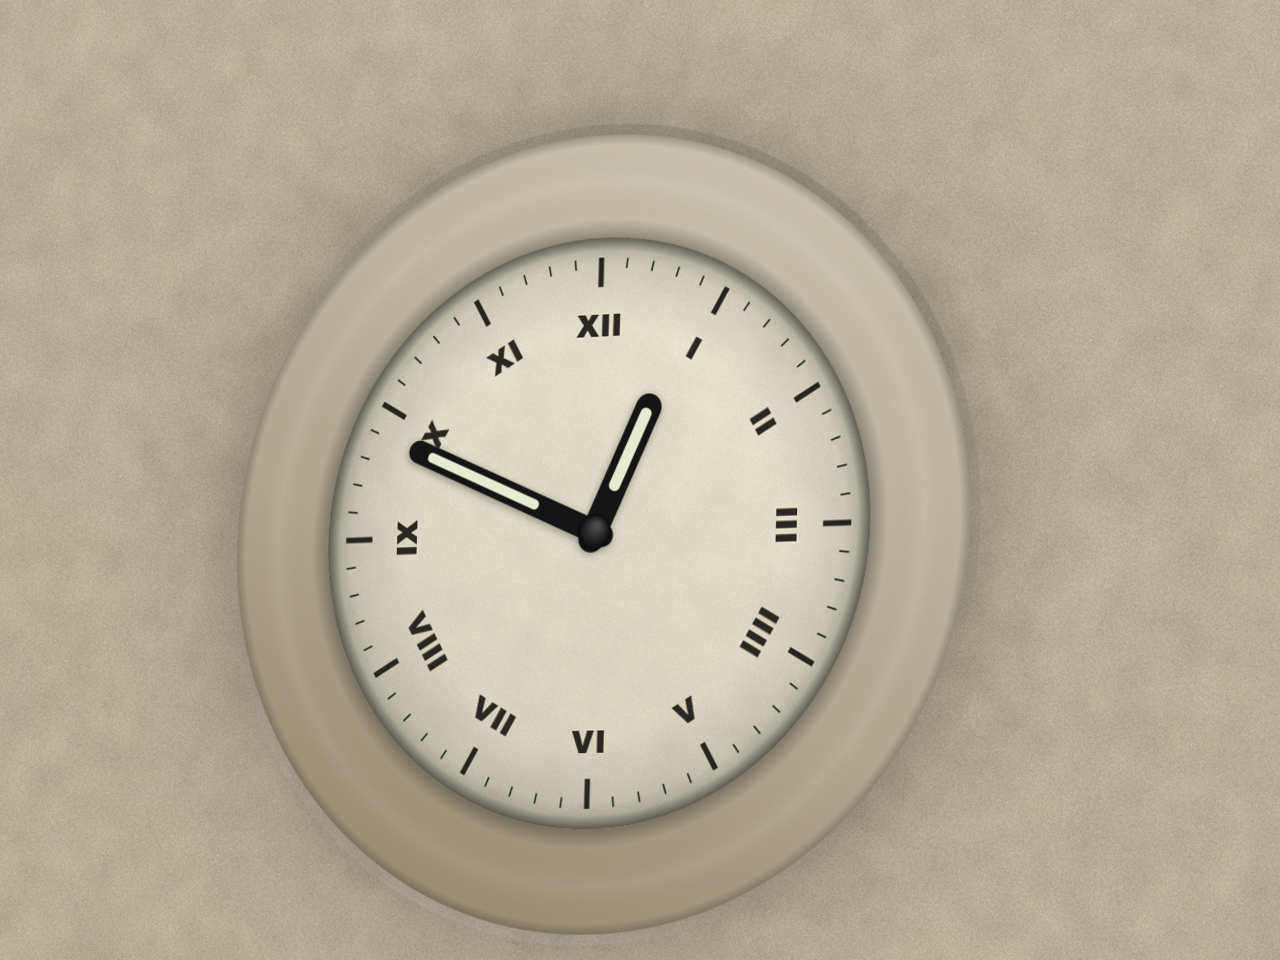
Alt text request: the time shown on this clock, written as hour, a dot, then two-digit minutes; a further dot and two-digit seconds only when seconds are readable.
12.49
